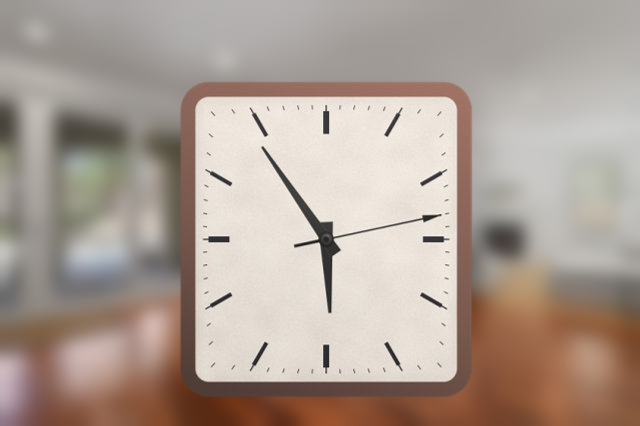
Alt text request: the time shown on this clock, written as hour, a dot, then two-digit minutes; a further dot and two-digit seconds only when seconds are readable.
5.54.13
